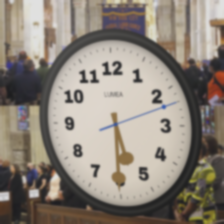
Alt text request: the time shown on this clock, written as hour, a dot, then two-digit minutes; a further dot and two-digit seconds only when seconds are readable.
5.30.12
